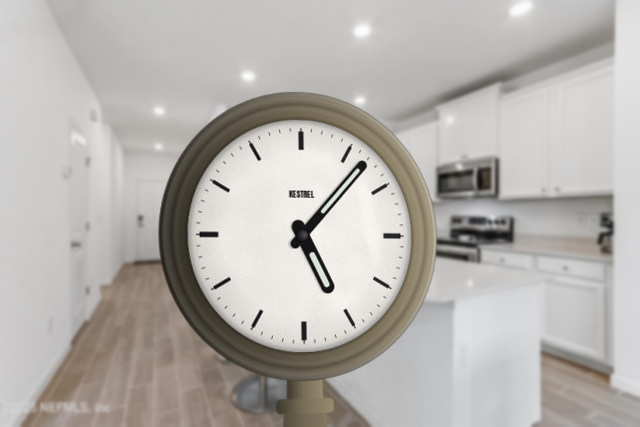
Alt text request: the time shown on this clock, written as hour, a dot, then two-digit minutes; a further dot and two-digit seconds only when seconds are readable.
5.07
